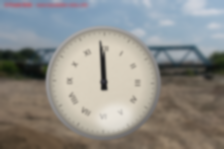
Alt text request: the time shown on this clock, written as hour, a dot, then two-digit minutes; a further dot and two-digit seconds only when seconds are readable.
11.59
